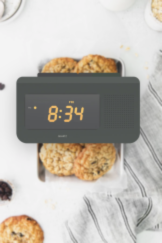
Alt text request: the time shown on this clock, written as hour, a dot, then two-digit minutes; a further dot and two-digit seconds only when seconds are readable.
8.34
